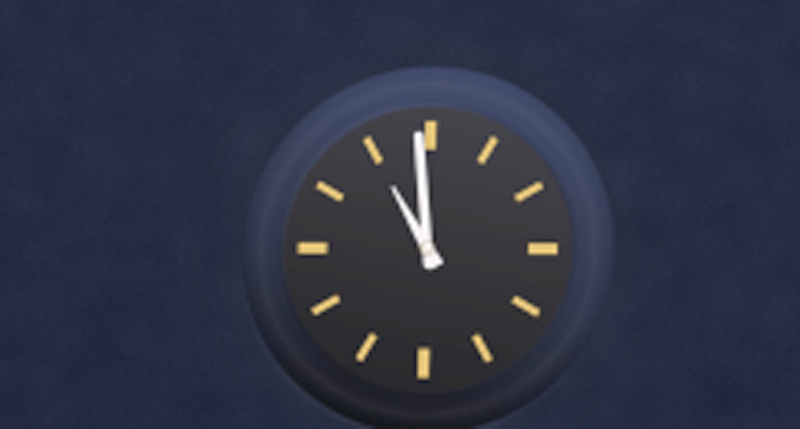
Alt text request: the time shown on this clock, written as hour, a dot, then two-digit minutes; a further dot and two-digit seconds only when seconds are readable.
10.59
